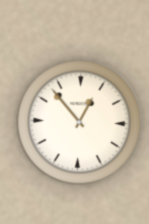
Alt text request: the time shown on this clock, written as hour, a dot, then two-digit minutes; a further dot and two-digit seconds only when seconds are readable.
12.53
